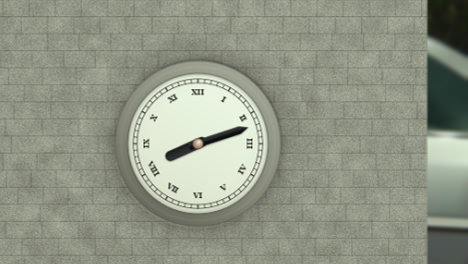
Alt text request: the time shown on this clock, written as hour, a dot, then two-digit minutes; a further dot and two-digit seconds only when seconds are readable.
8.12
